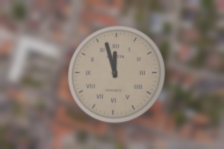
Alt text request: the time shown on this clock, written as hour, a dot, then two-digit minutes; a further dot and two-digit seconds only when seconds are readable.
11.57
